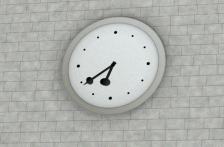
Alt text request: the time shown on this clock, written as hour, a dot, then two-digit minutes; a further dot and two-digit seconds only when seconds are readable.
6.39
